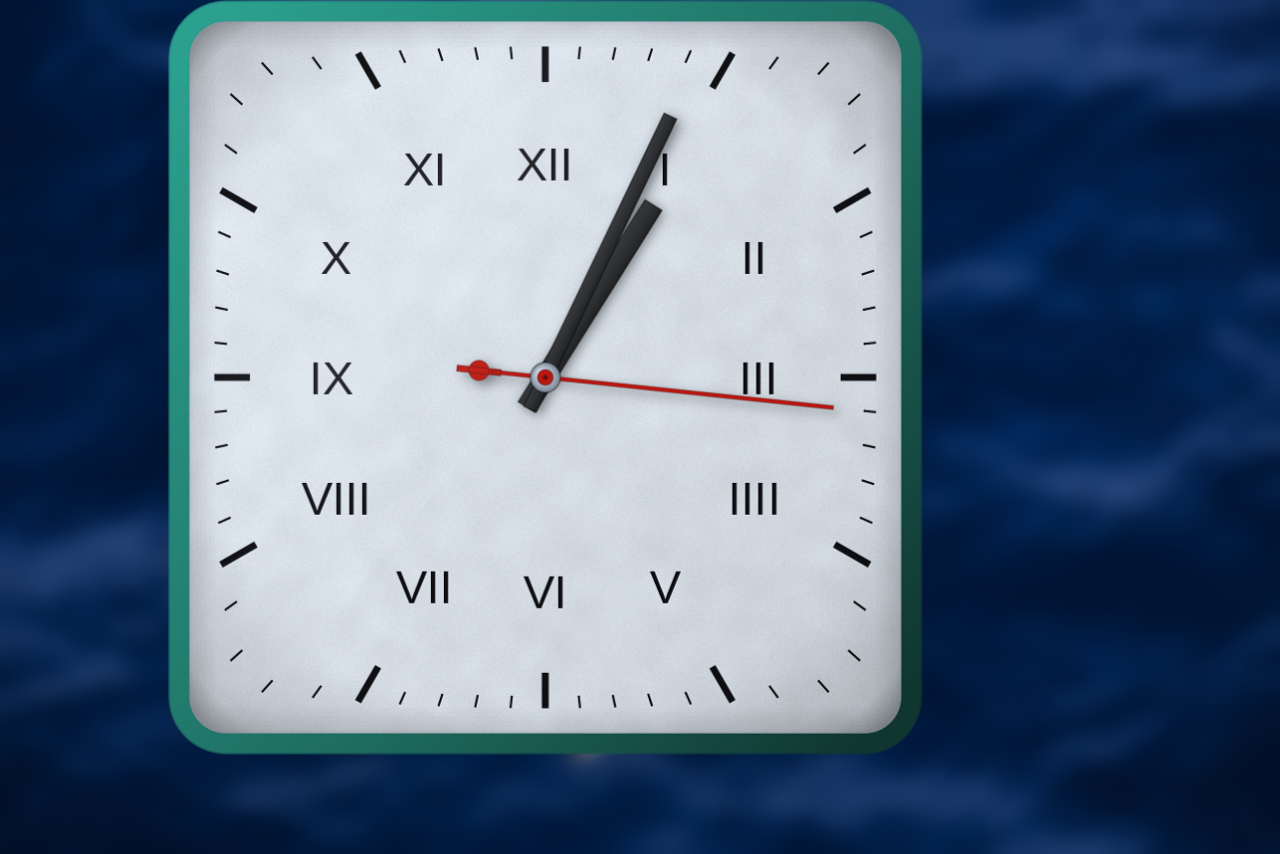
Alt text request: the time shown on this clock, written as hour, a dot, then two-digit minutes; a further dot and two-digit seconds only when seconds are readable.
1.04.16
